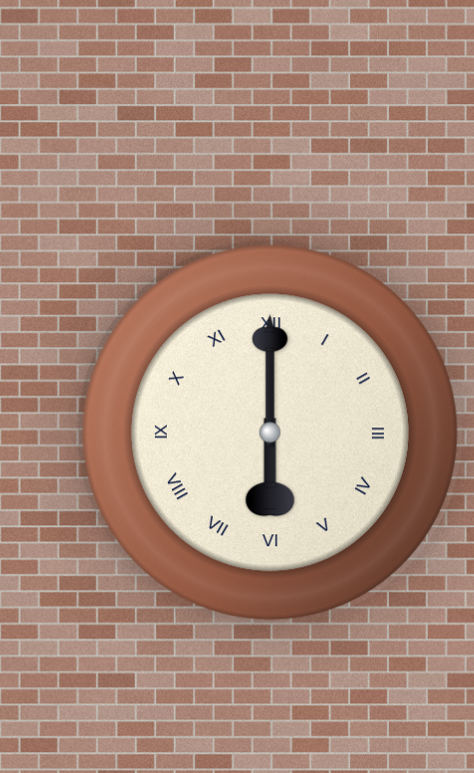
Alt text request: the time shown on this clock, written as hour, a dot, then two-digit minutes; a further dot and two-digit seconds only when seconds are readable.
6.00
